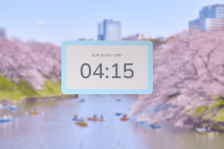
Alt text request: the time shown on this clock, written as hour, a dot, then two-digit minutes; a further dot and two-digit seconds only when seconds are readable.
4.15
